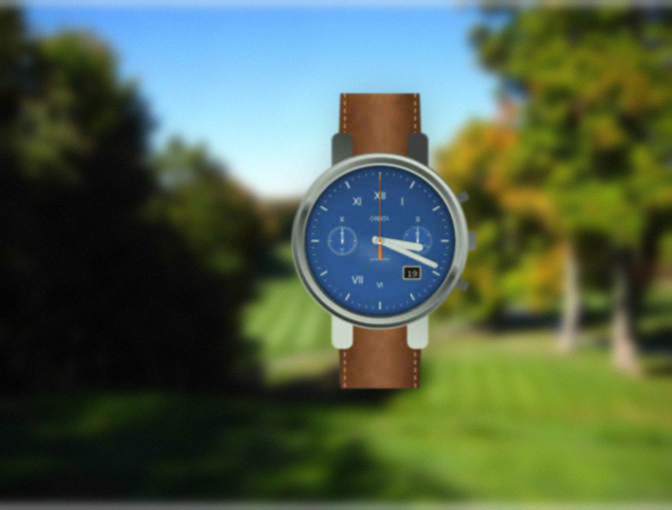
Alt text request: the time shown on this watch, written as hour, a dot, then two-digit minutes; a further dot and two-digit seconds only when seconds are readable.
3.19
